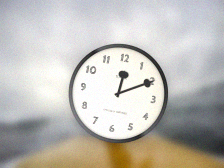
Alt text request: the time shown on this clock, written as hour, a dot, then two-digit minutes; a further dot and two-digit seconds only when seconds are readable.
12.10
